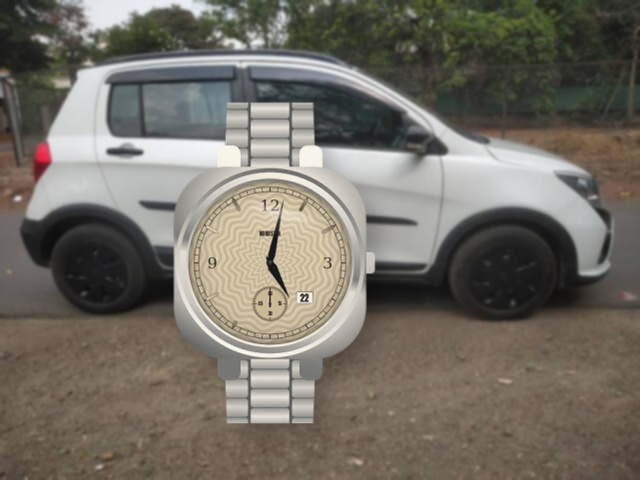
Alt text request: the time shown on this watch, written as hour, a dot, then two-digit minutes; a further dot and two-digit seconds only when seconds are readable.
5.02
